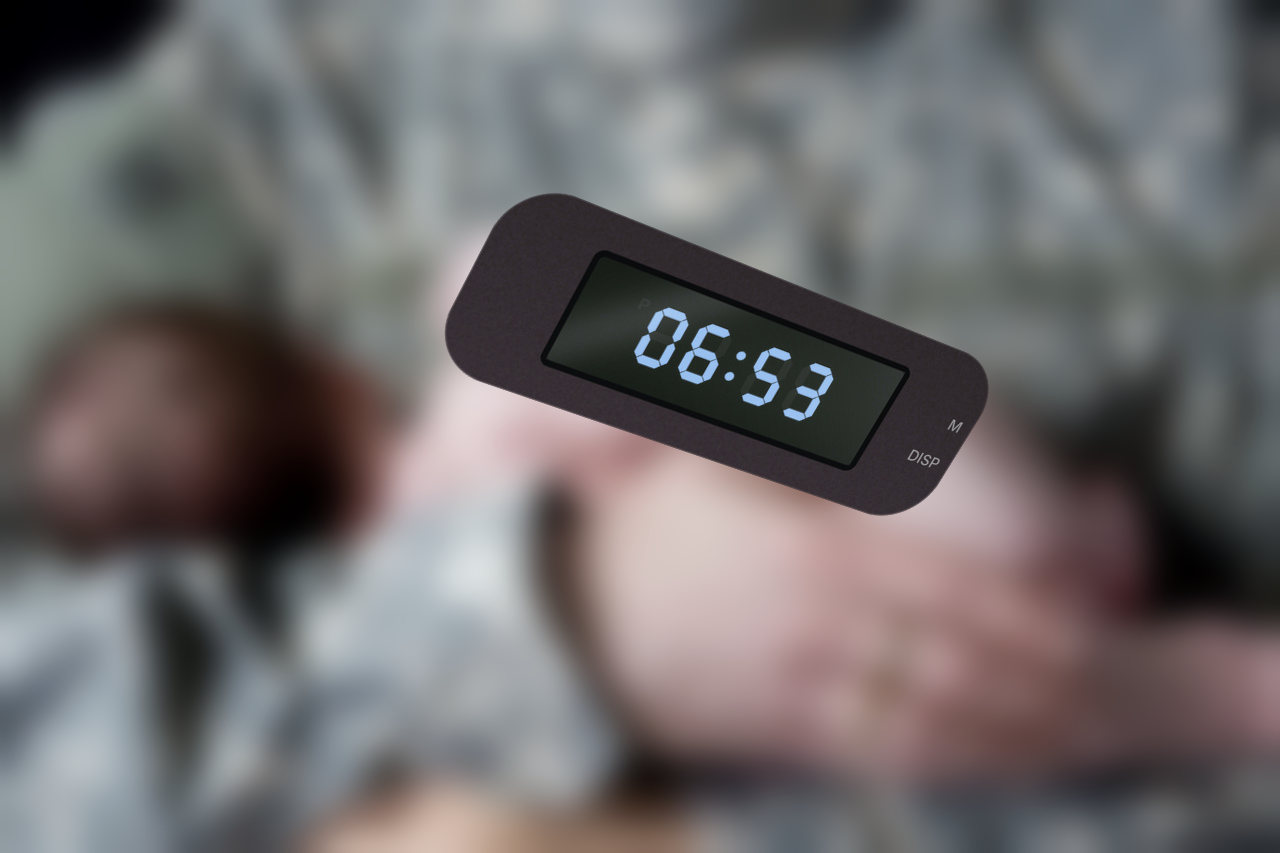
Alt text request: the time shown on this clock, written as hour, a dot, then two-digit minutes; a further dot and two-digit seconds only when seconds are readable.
6.53
